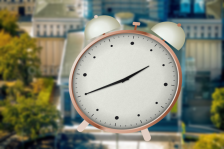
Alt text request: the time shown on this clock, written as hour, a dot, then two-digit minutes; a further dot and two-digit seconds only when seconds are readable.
1.40
